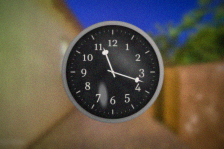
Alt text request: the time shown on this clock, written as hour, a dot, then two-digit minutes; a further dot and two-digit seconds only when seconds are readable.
11.18
